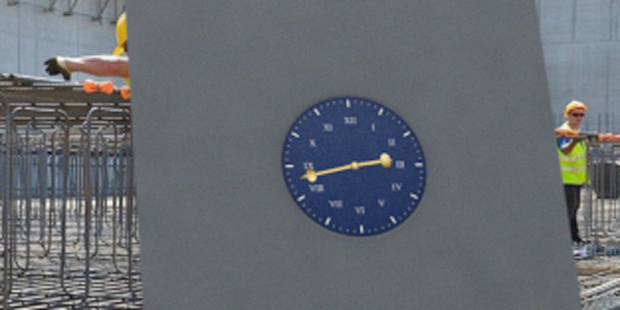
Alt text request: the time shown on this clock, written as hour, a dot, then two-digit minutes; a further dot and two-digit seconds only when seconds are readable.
2.43
